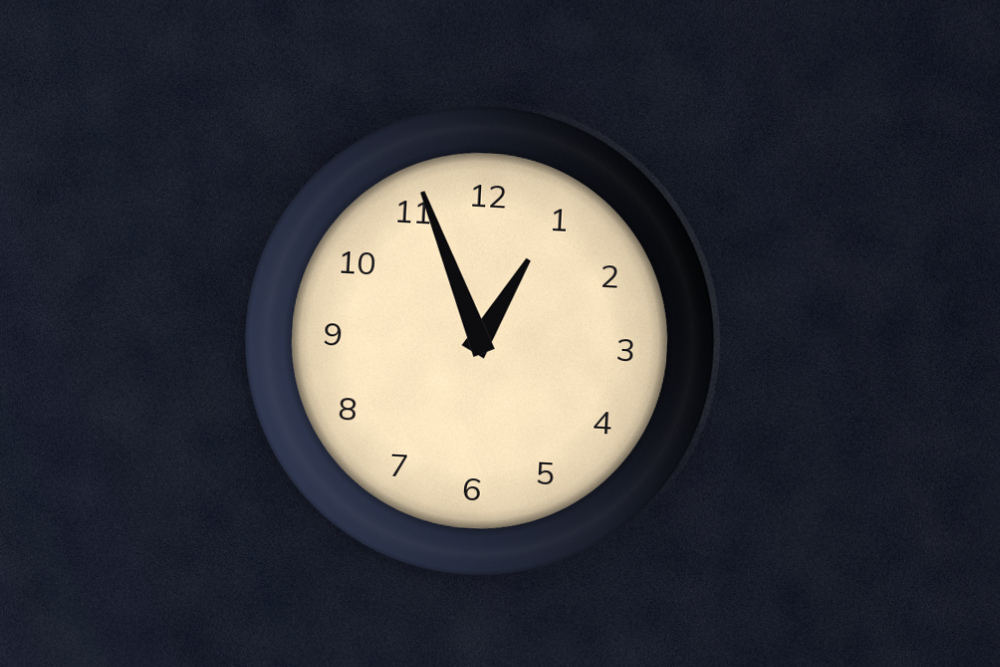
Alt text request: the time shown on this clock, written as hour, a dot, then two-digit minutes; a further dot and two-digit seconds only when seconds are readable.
12.56
